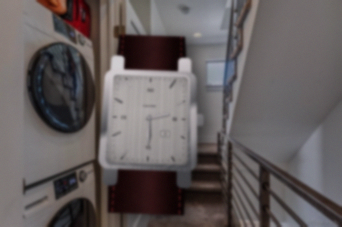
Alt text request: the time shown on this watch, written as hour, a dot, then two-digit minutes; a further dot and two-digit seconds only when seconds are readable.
2.30
